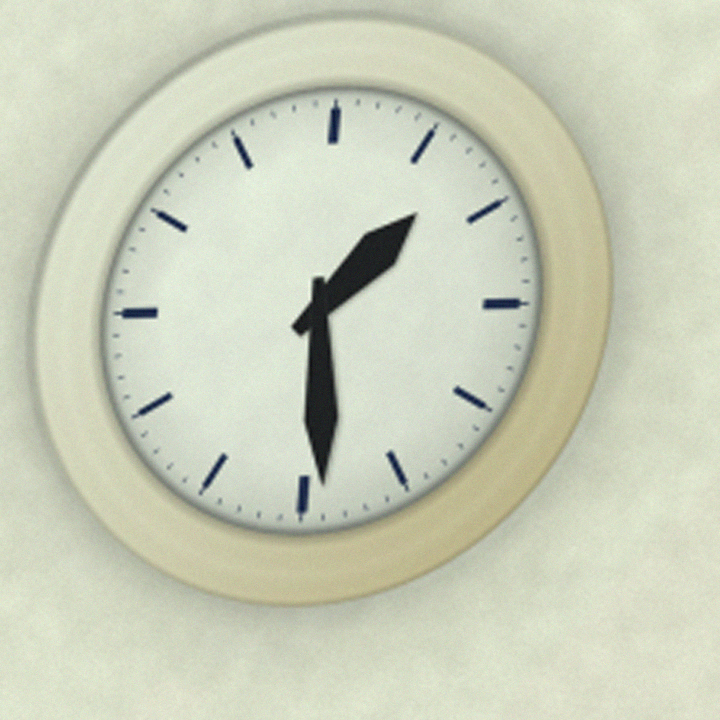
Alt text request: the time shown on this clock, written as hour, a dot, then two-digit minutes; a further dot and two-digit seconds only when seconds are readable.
1.29
